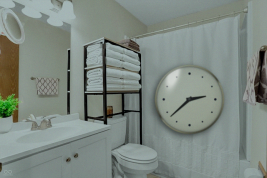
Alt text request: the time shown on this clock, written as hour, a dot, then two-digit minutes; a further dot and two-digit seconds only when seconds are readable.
2.38
